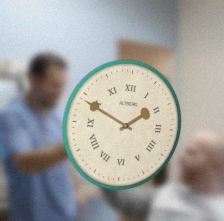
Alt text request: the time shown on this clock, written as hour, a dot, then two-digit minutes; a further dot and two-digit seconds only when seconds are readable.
1.49
